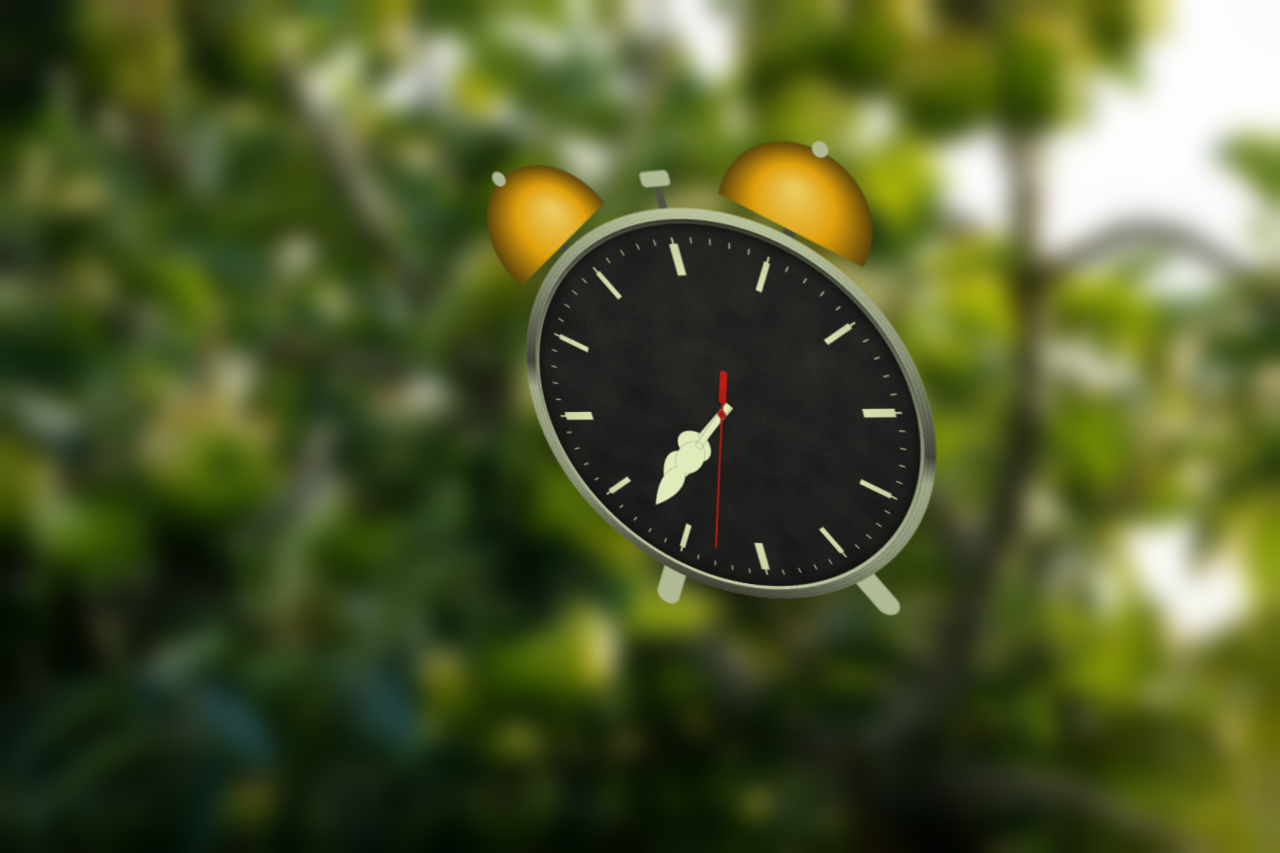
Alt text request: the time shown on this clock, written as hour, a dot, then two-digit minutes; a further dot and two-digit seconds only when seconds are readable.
7.37.33
